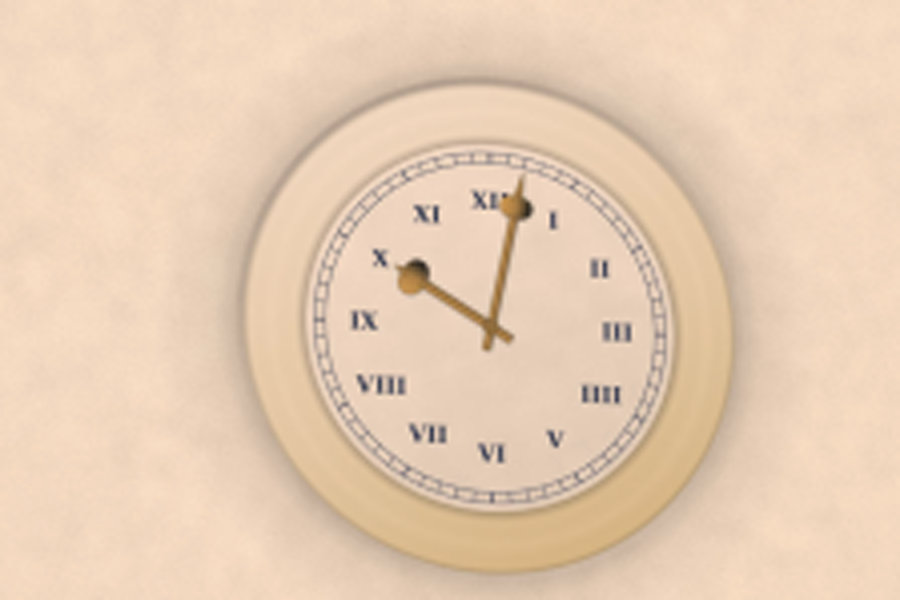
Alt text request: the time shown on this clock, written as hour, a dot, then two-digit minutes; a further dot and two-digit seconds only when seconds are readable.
10.02
